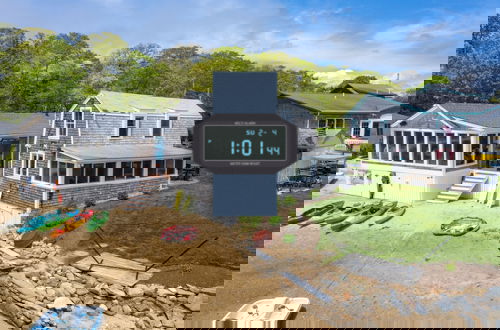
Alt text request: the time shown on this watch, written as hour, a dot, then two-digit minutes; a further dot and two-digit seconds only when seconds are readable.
1.01.44
